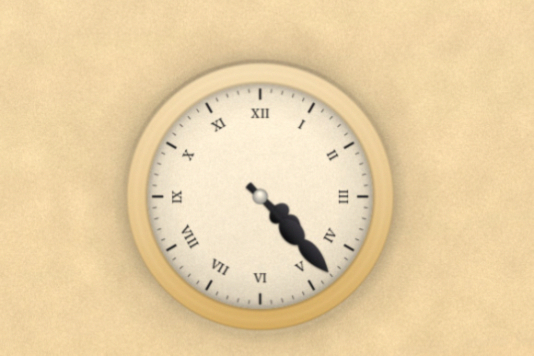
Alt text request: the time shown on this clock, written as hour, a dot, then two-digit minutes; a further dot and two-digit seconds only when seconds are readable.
4.23
